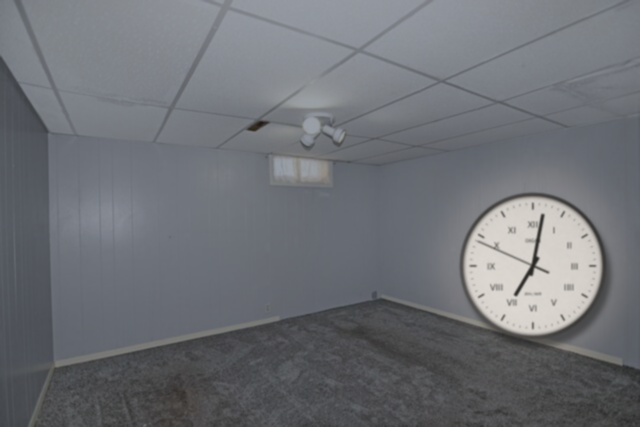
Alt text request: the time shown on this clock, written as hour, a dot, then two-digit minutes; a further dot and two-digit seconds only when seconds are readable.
7.01.49
